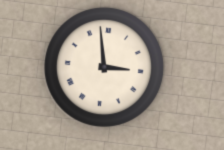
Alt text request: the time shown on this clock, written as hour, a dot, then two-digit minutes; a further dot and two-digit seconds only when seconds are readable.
2.58
